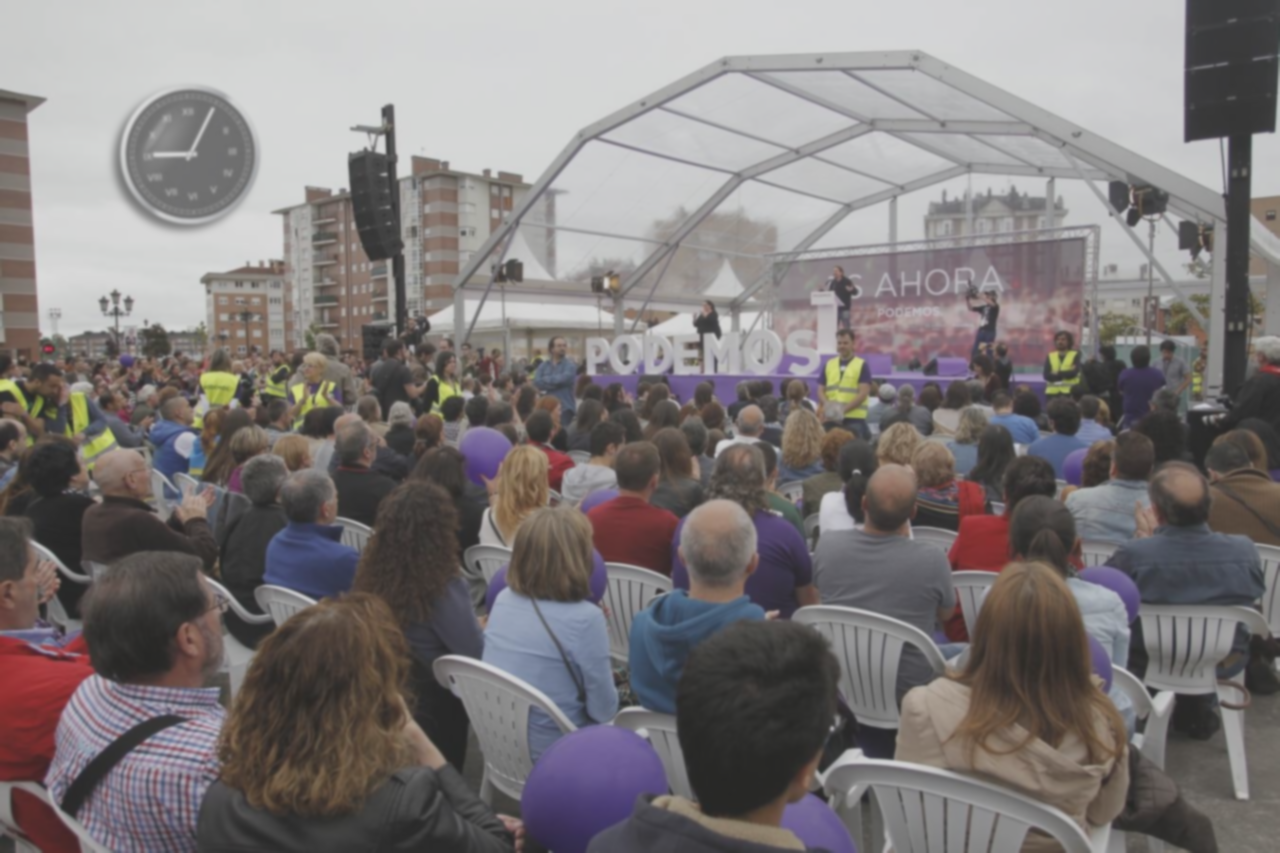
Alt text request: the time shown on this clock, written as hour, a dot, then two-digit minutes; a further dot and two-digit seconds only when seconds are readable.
9.05
